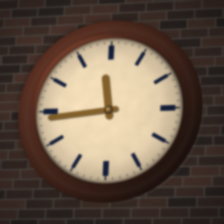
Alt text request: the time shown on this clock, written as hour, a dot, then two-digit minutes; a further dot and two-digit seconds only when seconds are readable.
11.44
